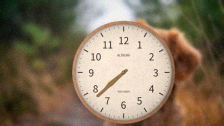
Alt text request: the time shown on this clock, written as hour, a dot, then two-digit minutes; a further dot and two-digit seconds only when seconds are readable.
7.38
